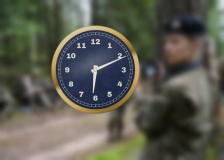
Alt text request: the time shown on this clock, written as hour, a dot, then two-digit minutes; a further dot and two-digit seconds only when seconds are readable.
6.11
